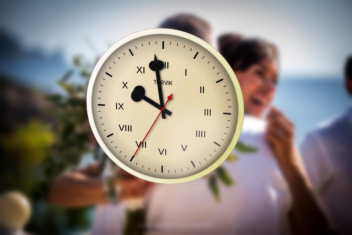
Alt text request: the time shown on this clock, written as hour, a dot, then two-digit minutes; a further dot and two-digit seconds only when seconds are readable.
9.58.35
